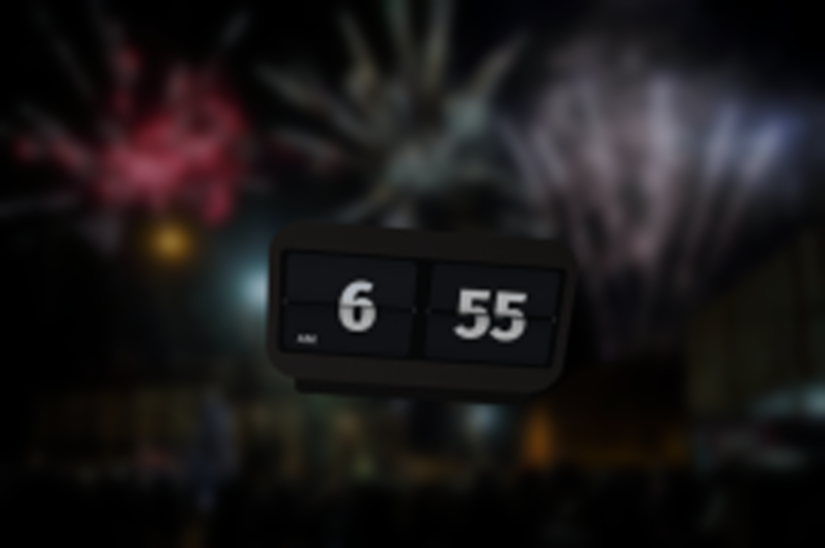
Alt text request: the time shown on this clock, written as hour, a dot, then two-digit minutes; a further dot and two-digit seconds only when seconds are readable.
6.55
